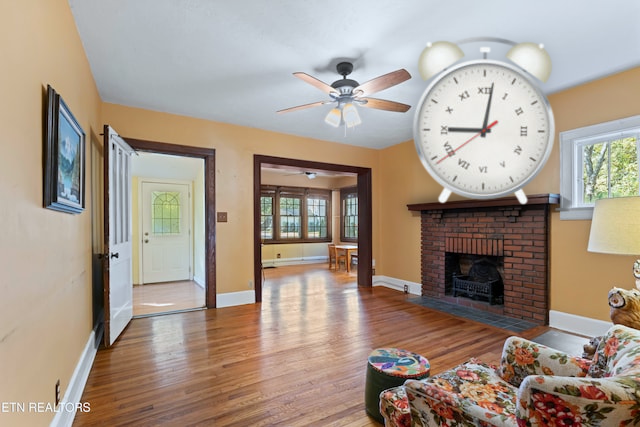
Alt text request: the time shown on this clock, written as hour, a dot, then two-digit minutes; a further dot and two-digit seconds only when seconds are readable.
9.01.39
